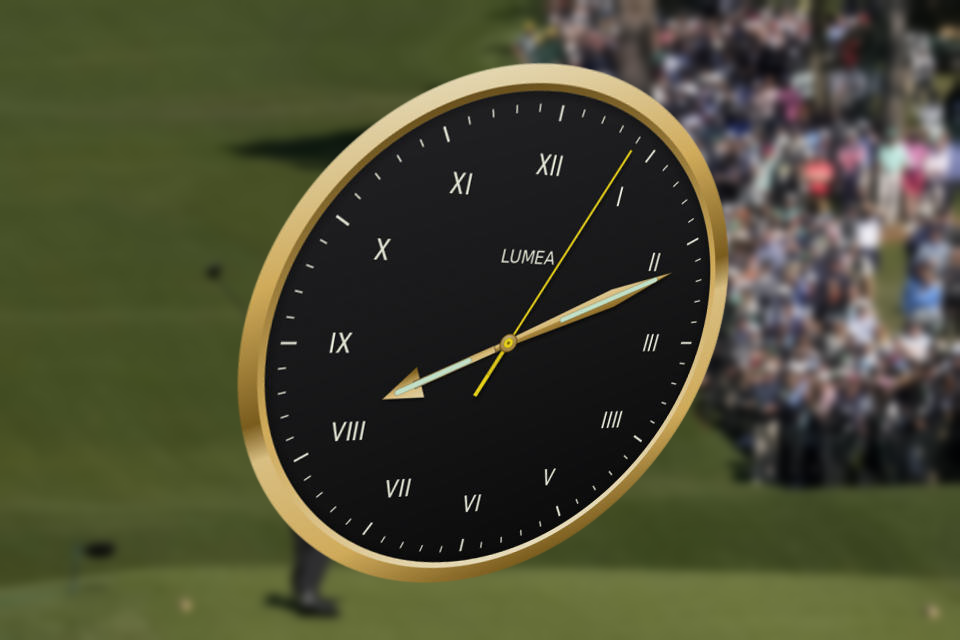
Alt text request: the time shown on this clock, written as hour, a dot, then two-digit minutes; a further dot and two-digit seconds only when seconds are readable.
8.11.04
